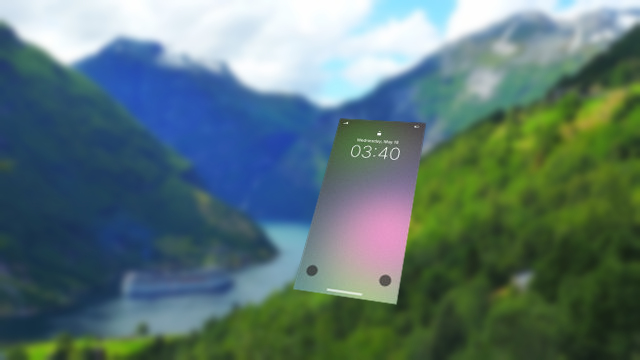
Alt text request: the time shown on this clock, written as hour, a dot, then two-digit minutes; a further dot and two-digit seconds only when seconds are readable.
3.40
